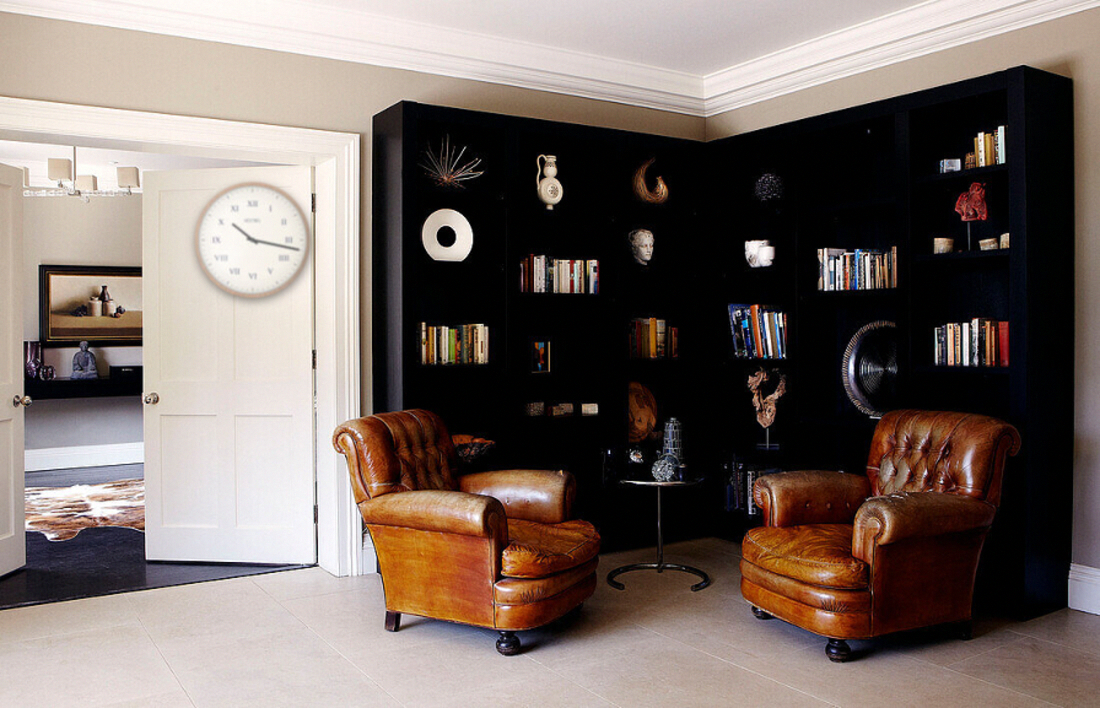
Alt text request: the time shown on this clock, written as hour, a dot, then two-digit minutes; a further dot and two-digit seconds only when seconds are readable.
10.17
